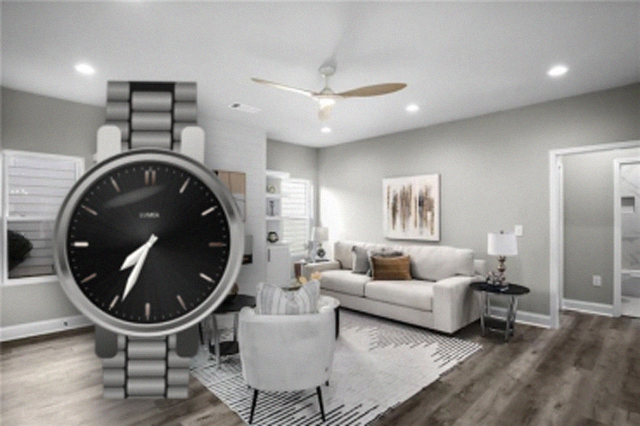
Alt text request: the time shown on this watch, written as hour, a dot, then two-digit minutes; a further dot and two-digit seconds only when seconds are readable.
7.34
